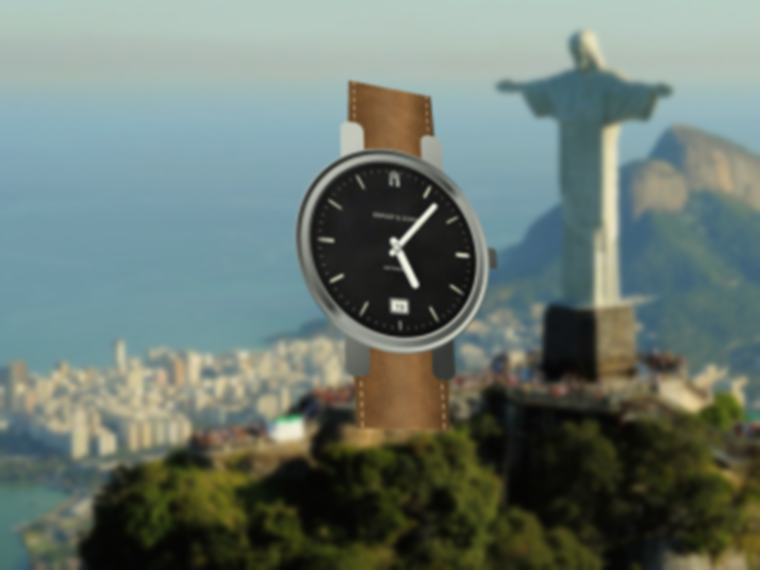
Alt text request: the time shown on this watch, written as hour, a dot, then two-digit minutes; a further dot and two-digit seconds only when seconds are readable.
5.07
